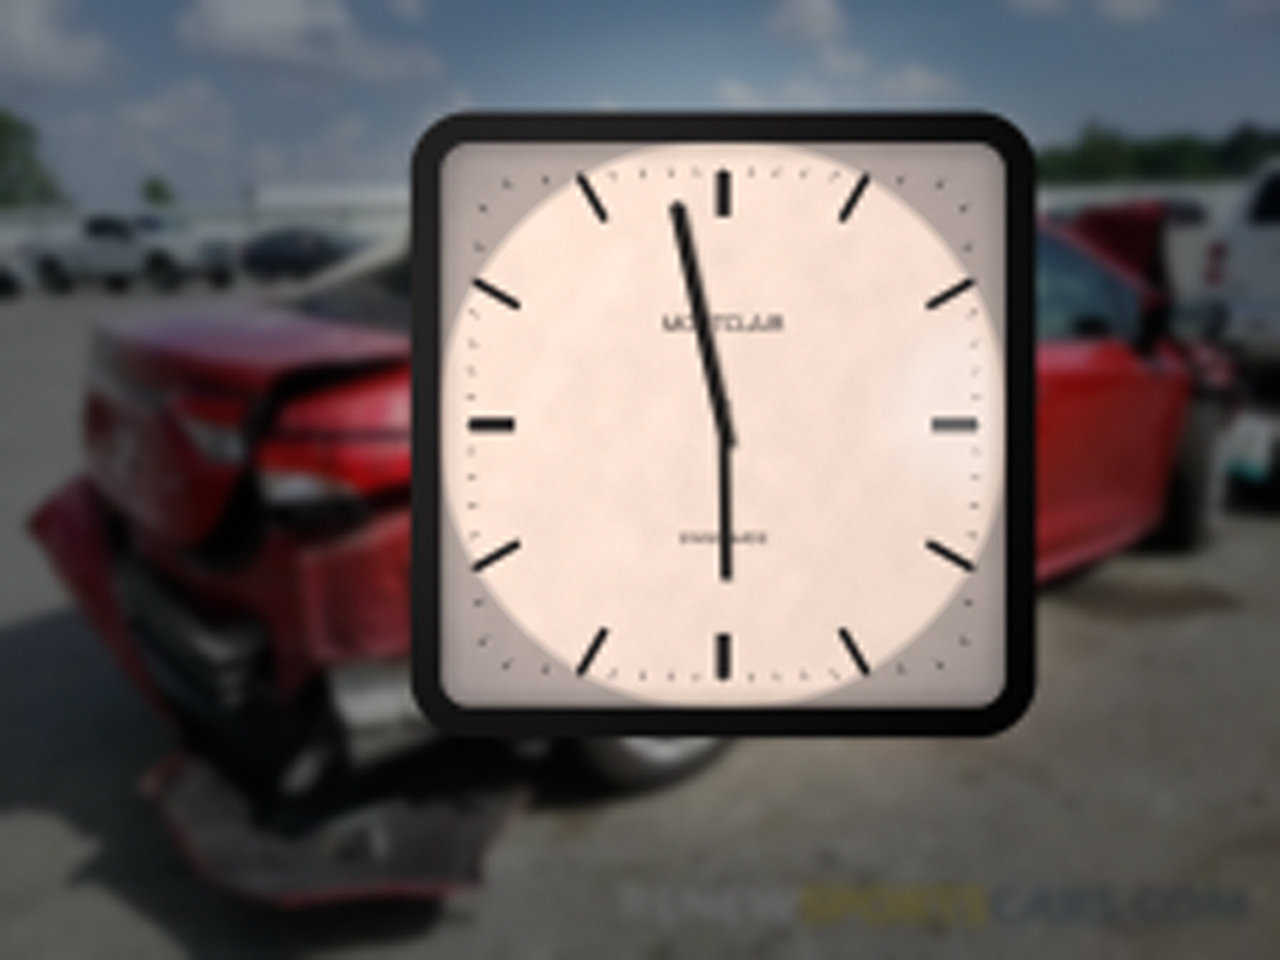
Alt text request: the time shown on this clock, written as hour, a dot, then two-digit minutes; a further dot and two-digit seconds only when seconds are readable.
5.58
